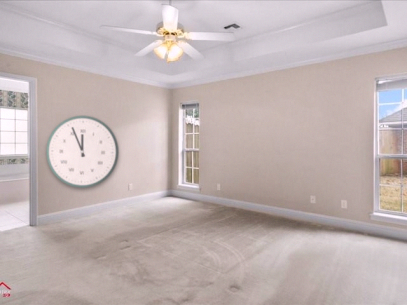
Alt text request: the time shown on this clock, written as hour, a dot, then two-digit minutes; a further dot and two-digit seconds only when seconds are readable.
11.56
